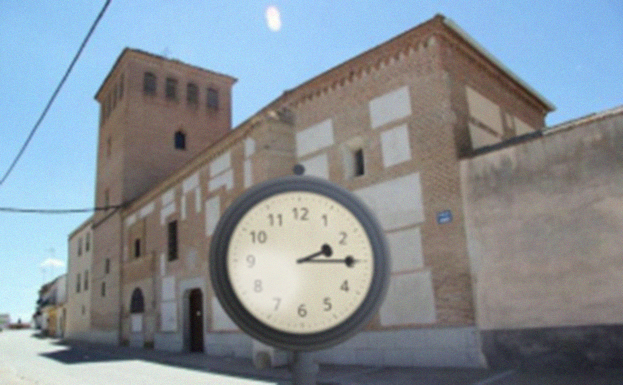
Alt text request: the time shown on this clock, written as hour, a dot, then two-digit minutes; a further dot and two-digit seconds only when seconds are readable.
2.15
